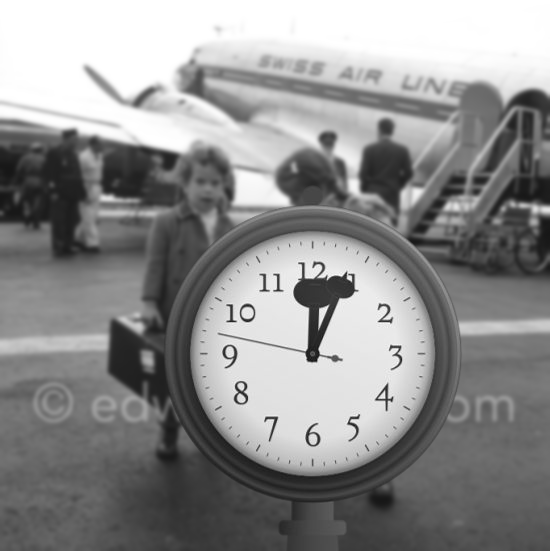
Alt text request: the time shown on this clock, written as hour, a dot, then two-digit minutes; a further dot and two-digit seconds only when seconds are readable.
12.03.47
